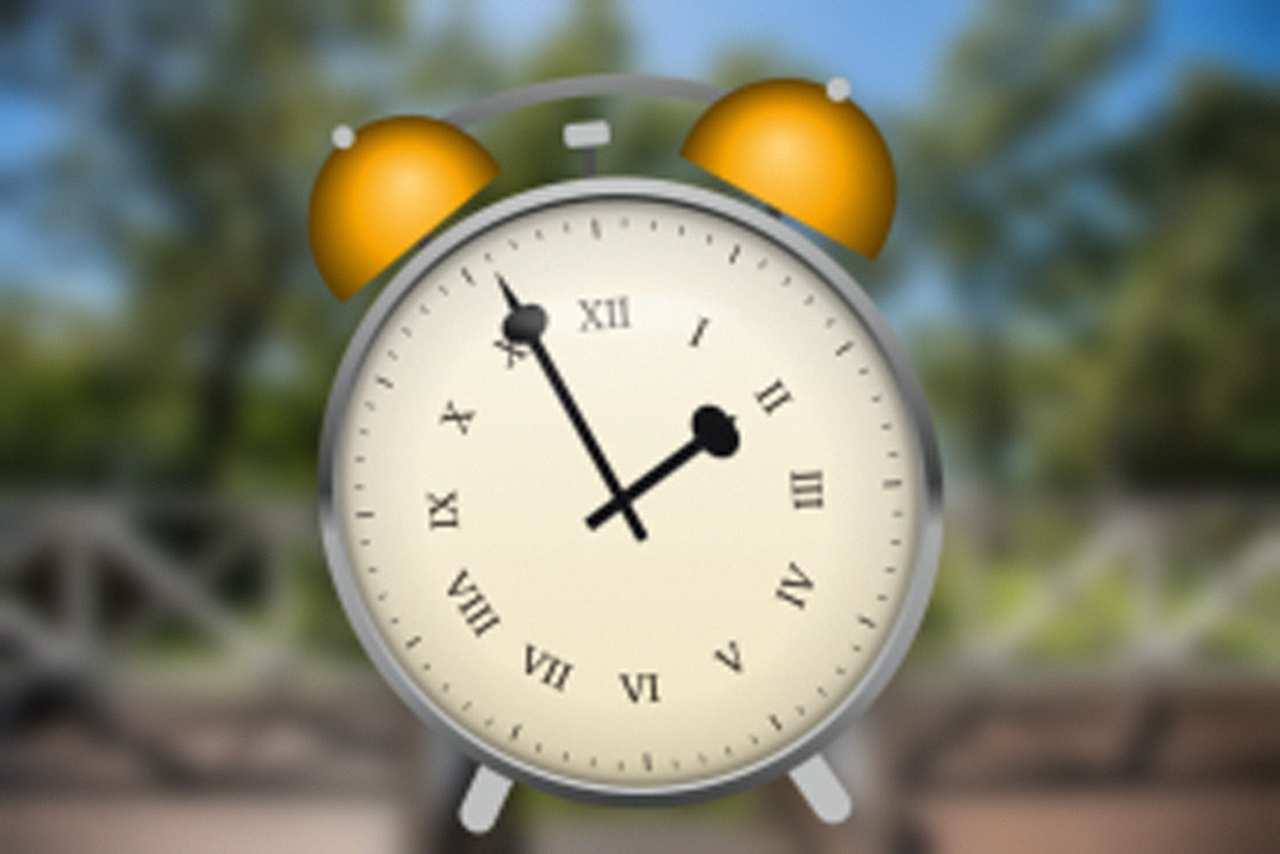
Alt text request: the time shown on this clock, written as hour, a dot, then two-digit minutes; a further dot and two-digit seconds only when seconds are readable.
1.56
